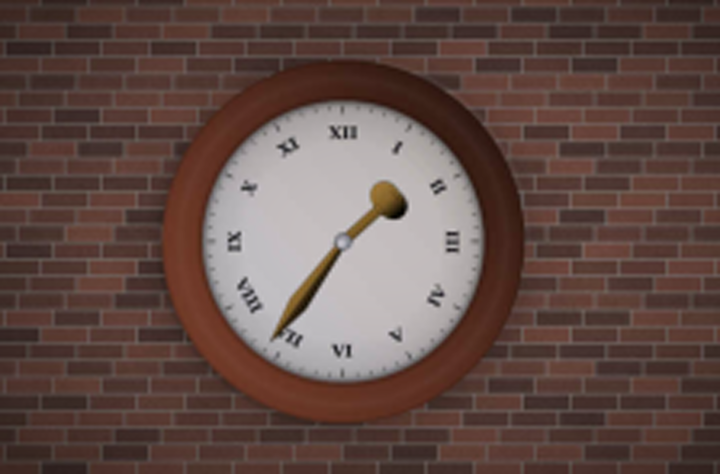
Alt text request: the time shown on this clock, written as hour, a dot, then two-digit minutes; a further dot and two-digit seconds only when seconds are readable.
1.36
